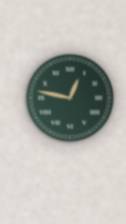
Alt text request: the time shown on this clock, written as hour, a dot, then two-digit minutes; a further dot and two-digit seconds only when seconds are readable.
12.47
